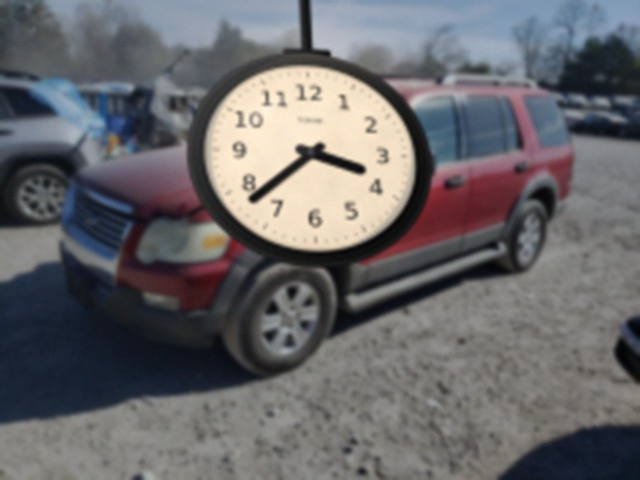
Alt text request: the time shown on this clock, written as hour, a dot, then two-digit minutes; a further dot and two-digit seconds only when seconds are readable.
3.38
